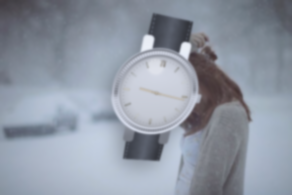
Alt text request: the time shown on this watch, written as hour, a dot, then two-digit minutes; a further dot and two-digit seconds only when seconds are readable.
9.16
